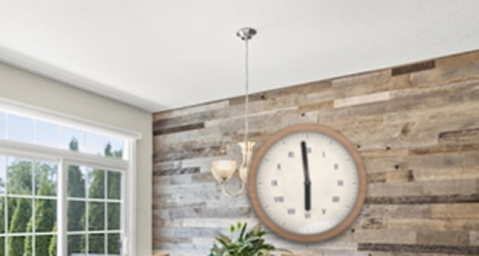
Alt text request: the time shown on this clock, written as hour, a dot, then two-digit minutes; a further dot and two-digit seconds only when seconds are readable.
5.59
